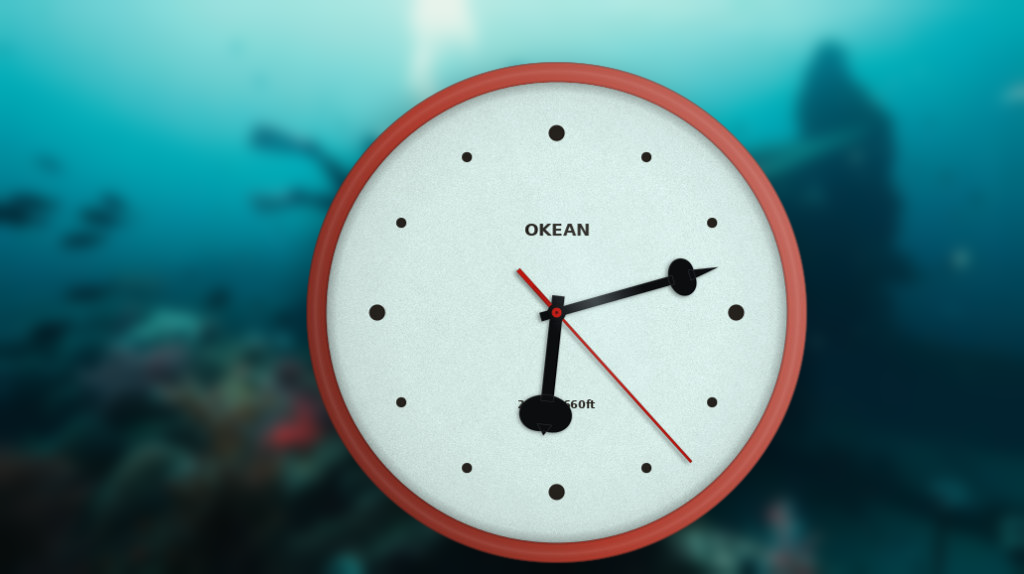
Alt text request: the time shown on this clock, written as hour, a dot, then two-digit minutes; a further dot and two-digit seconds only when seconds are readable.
6.12.23
